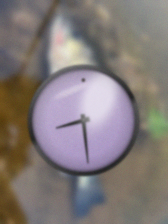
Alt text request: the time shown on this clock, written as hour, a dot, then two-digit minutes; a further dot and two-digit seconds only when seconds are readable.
8.29
